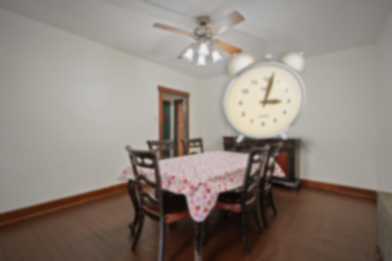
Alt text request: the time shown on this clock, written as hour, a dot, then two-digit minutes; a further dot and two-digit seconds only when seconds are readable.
3.02
